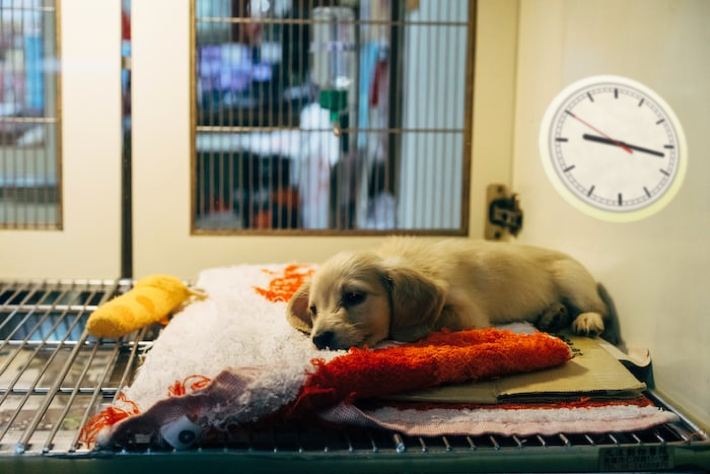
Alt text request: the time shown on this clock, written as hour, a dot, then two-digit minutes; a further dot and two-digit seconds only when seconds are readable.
9.16.50
